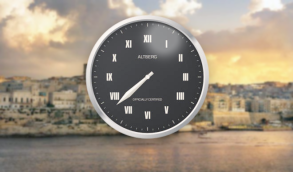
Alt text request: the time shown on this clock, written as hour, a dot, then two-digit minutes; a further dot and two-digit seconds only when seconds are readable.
7.38
